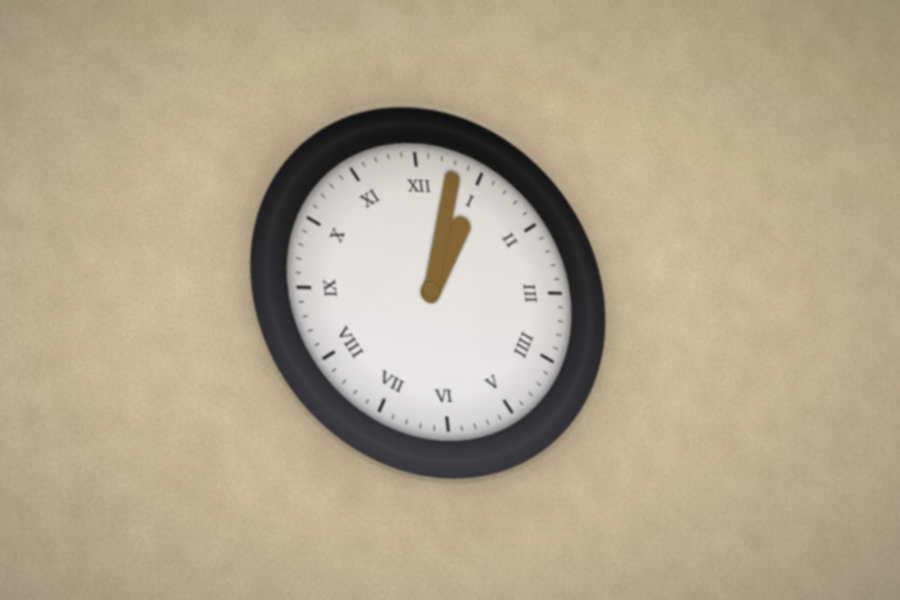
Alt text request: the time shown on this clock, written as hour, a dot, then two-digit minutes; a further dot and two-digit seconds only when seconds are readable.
1.03
